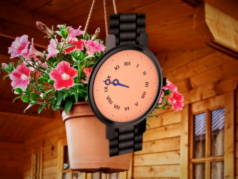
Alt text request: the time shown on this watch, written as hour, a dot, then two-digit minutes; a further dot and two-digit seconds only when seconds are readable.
9.48
